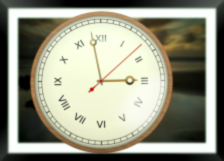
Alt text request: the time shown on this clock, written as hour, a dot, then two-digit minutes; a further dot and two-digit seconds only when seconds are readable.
2.58.08
